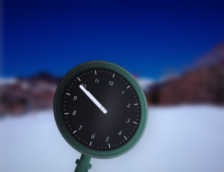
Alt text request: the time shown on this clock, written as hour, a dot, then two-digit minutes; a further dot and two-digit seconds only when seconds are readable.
9.49
